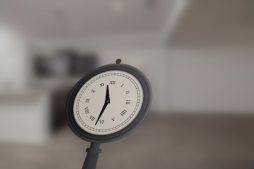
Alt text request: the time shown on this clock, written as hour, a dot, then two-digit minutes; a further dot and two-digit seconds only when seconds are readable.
11.32
